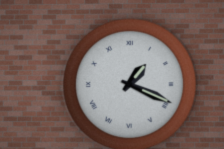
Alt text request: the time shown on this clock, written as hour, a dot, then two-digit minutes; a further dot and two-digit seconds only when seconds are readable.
1.19
